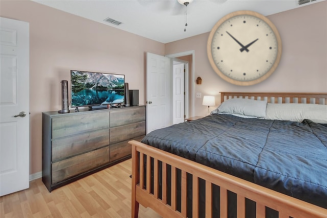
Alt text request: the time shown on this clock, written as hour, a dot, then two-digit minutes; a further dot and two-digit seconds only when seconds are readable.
1.52
